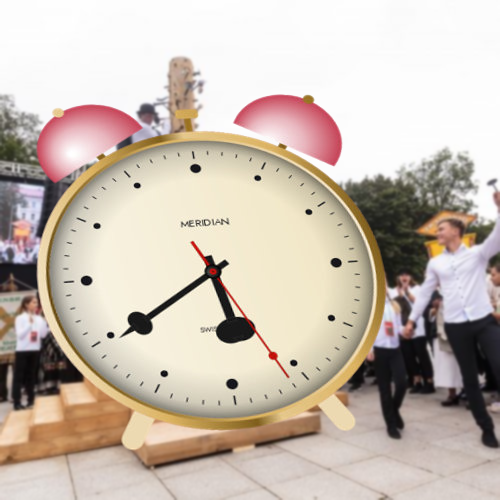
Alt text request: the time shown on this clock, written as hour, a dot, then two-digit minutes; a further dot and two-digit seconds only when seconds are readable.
5.39.26
